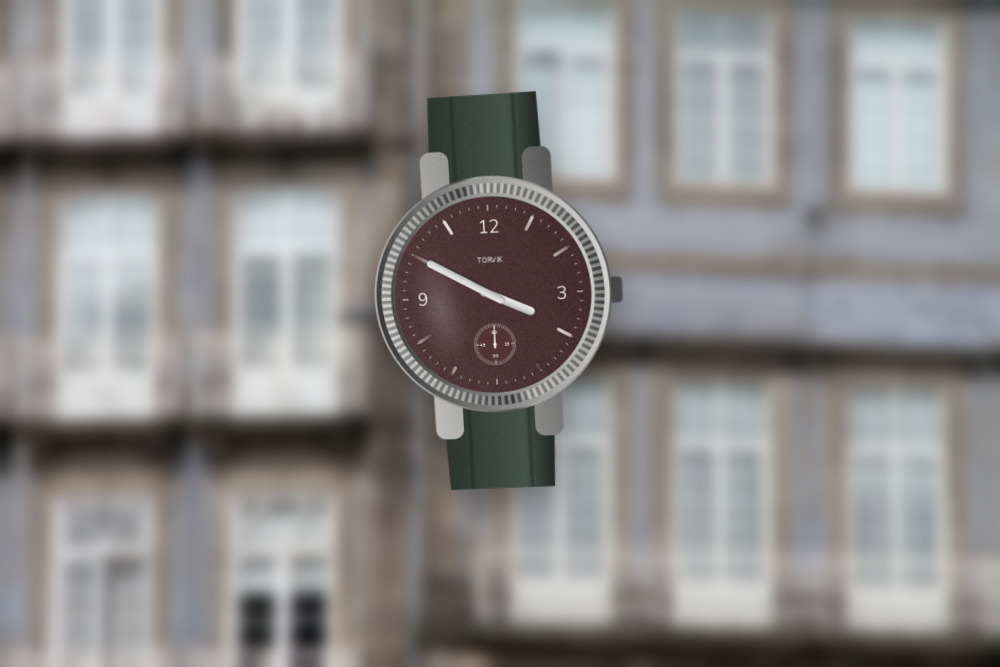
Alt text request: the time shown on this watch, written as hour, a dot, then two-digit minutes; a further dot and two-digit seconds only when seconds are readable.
3.50
